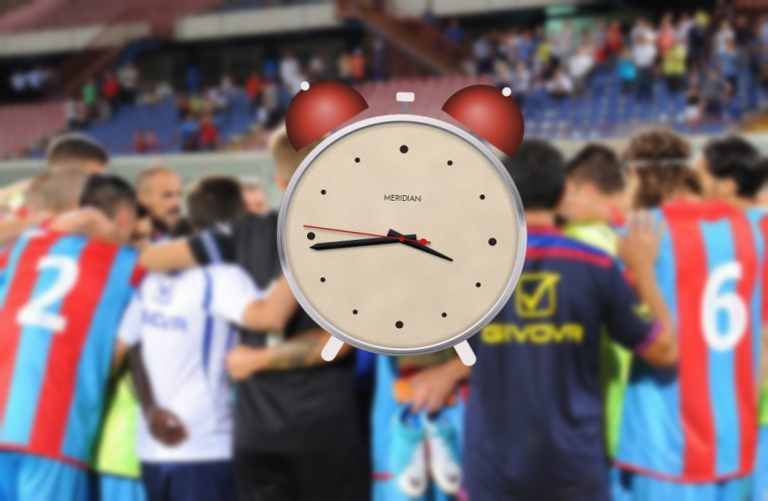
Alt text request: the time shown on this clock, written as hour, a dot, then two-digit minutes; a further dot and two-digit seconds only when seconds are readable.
3.43.46
